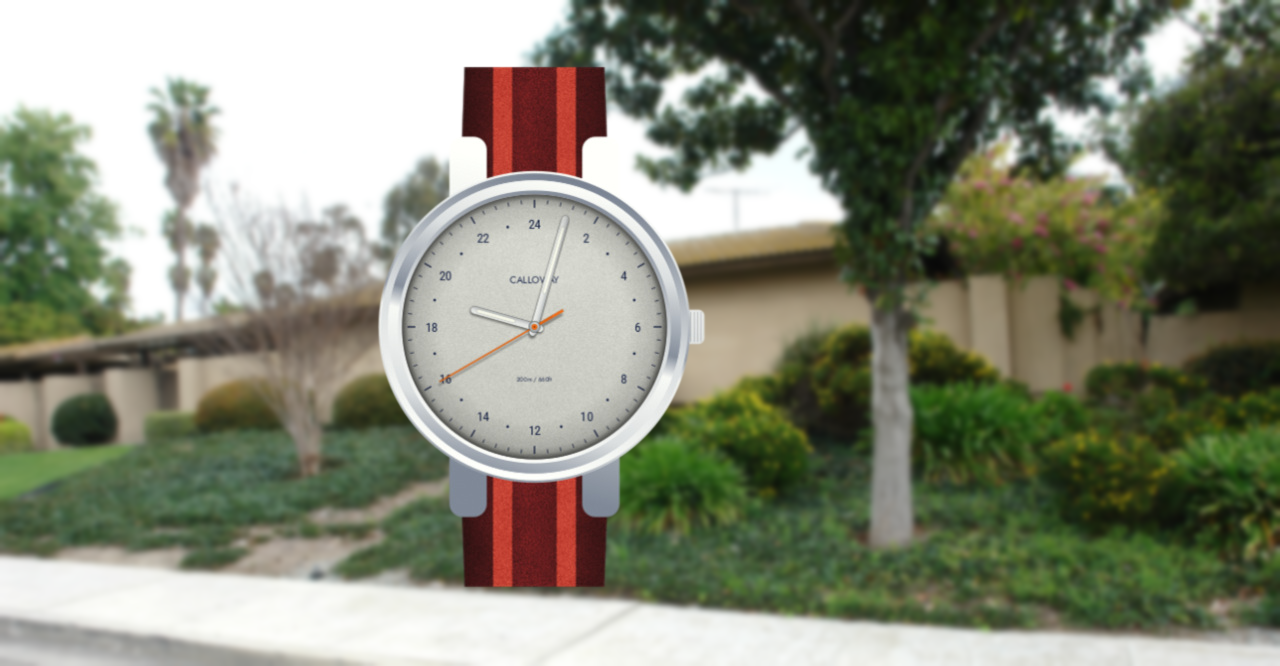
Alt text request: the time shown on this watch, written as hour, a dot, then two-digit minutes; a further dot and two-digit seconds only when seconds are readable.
19.02.40
